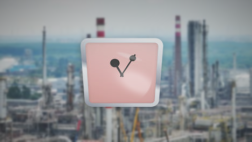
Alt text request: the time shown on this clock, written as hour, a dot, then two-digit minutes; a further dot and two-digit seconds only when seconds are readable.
11.05
